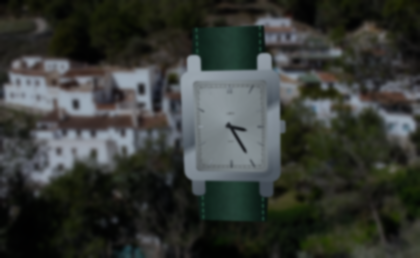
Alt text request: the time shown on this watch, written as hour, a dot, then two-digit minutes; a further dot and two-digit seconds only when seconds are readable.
3.25
